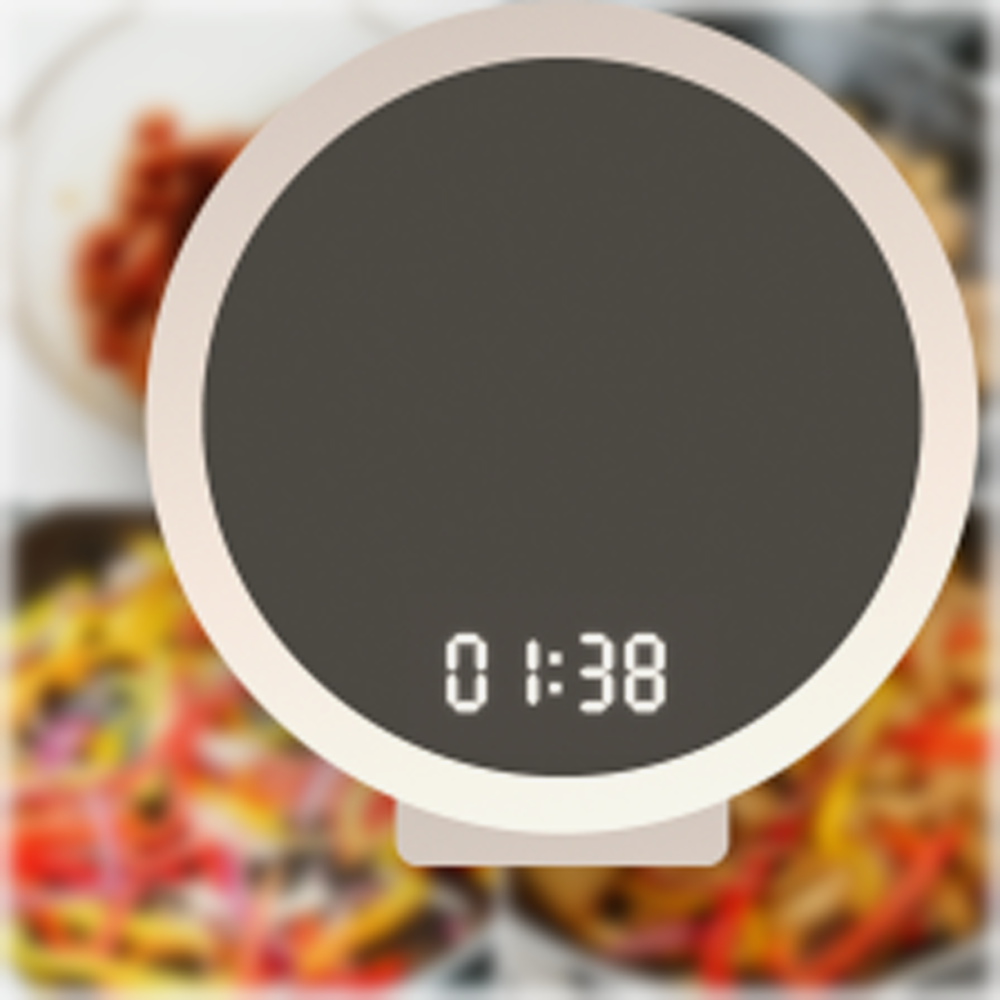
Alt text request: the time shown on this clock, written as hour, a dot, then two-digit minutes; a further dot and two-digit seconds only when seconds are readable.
1.38
